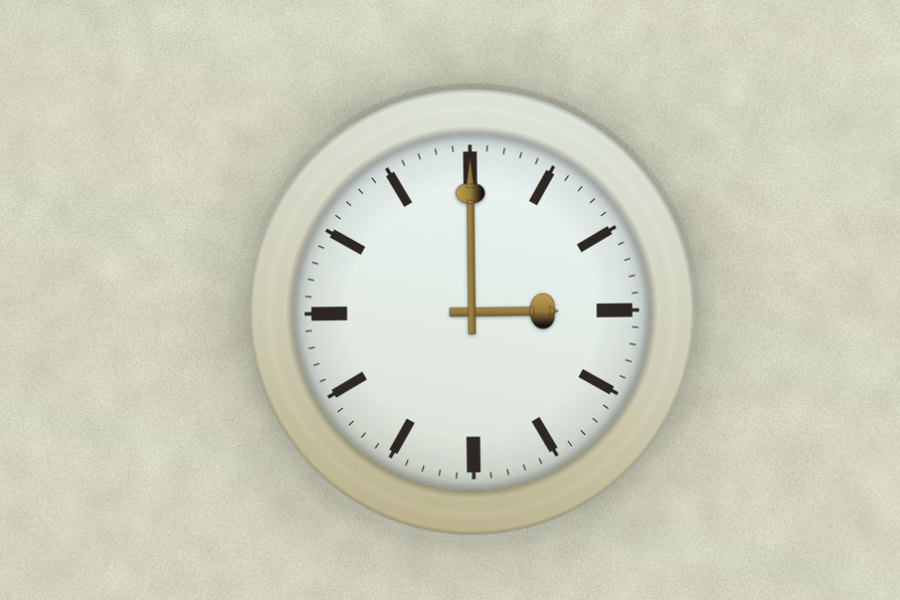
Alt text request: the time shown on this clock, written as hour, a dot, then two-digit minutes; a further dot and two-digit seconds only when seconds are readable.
3.00
